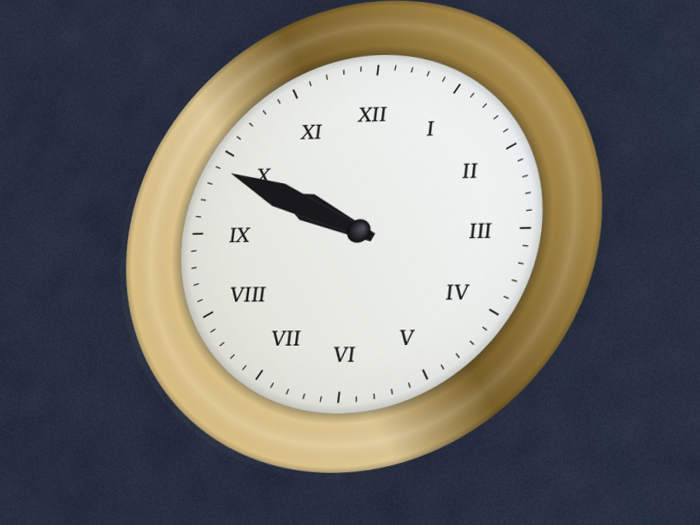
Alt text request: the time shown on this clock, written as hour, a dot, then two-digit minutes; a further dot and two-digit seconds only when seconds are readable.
9.49
